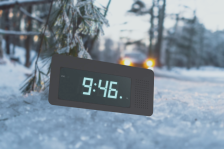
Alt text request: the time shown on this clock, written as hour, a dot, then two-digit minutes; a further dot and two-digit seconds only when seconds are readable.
9.46
